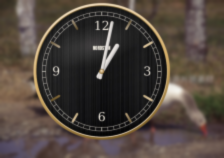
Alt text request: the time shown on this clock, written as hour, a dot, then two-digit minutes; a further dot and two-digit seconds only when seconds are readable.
1.02
